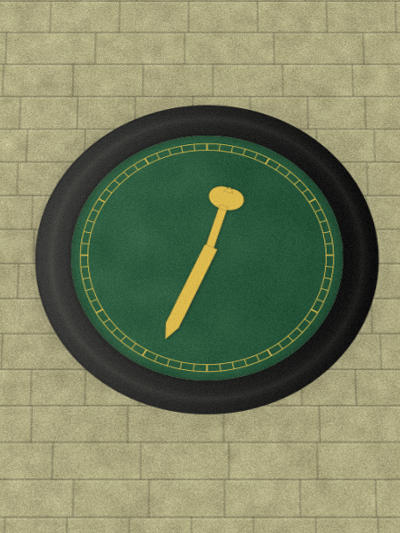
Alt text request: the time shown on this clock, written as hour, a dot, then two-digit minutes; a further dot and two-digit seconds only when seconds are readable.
12.34
